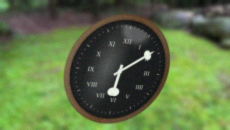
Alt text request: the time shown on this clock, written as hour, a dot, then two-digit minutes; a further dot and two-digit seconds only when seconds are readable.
6.09
